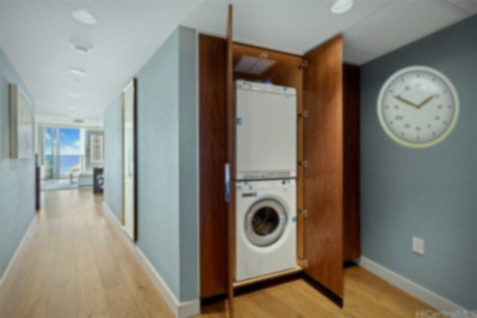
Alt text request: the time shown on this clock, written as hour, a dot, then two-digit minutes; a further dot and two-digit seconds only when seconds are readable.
1.49
